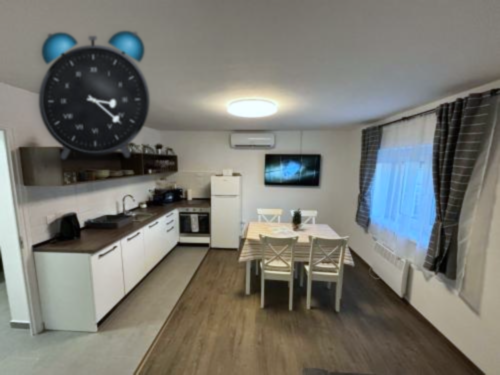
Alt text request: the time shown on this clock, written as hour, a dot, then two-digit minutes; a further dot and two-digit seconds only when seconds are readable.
3.22
